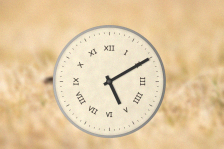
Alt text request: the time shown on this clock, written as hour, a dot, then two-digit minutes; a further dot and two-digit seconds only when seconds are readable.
5.10
